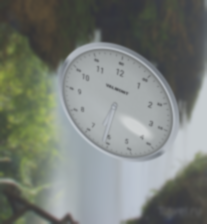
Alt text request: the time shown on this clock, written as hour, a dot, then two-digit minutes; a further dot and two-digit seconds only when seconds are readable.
6.31
